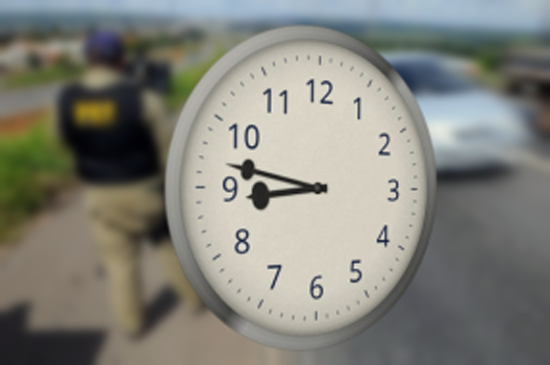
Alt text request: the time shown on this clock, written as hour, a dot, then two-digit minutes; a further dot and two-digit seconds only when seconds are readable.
8.47
